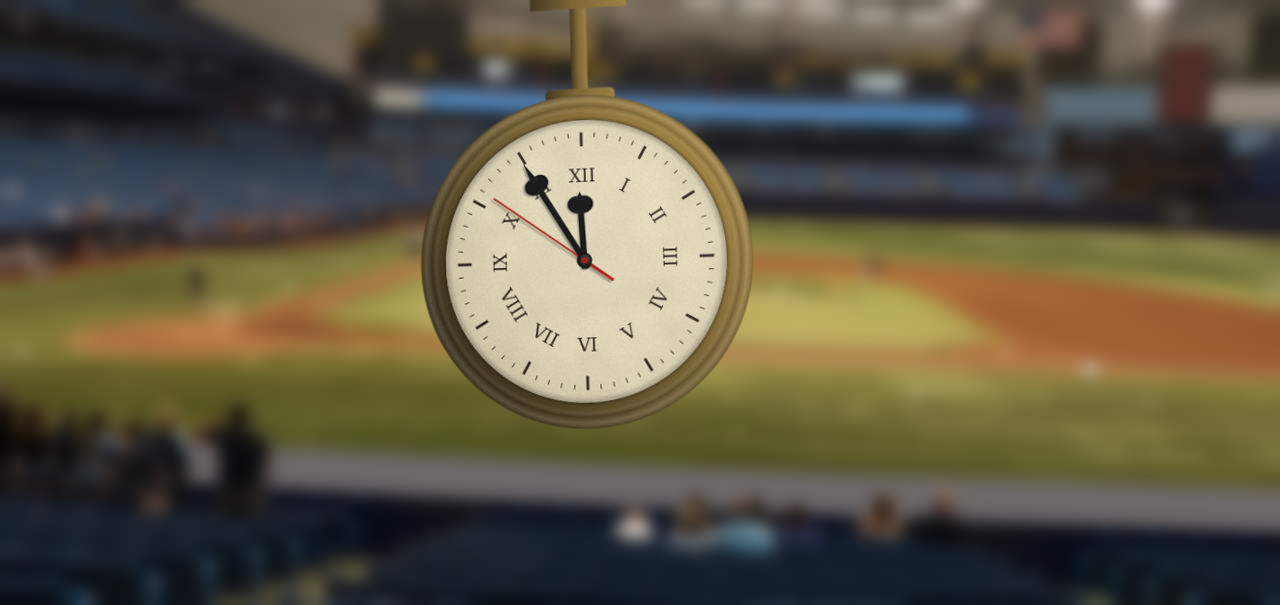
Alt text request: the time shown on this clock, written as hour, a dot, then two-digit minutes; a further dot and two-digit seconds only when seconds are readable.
11.54.51
